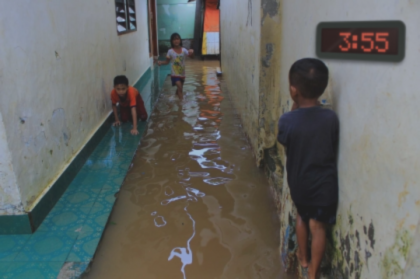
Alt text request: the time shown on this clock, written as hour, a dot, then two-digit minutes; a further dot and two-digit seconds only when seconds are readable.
3.55
